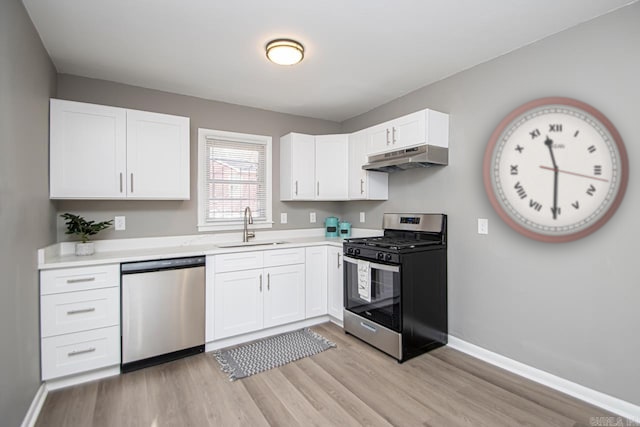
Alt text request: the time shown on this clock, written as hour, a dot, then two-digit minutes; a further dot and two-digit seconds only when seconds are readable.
11.30.17
